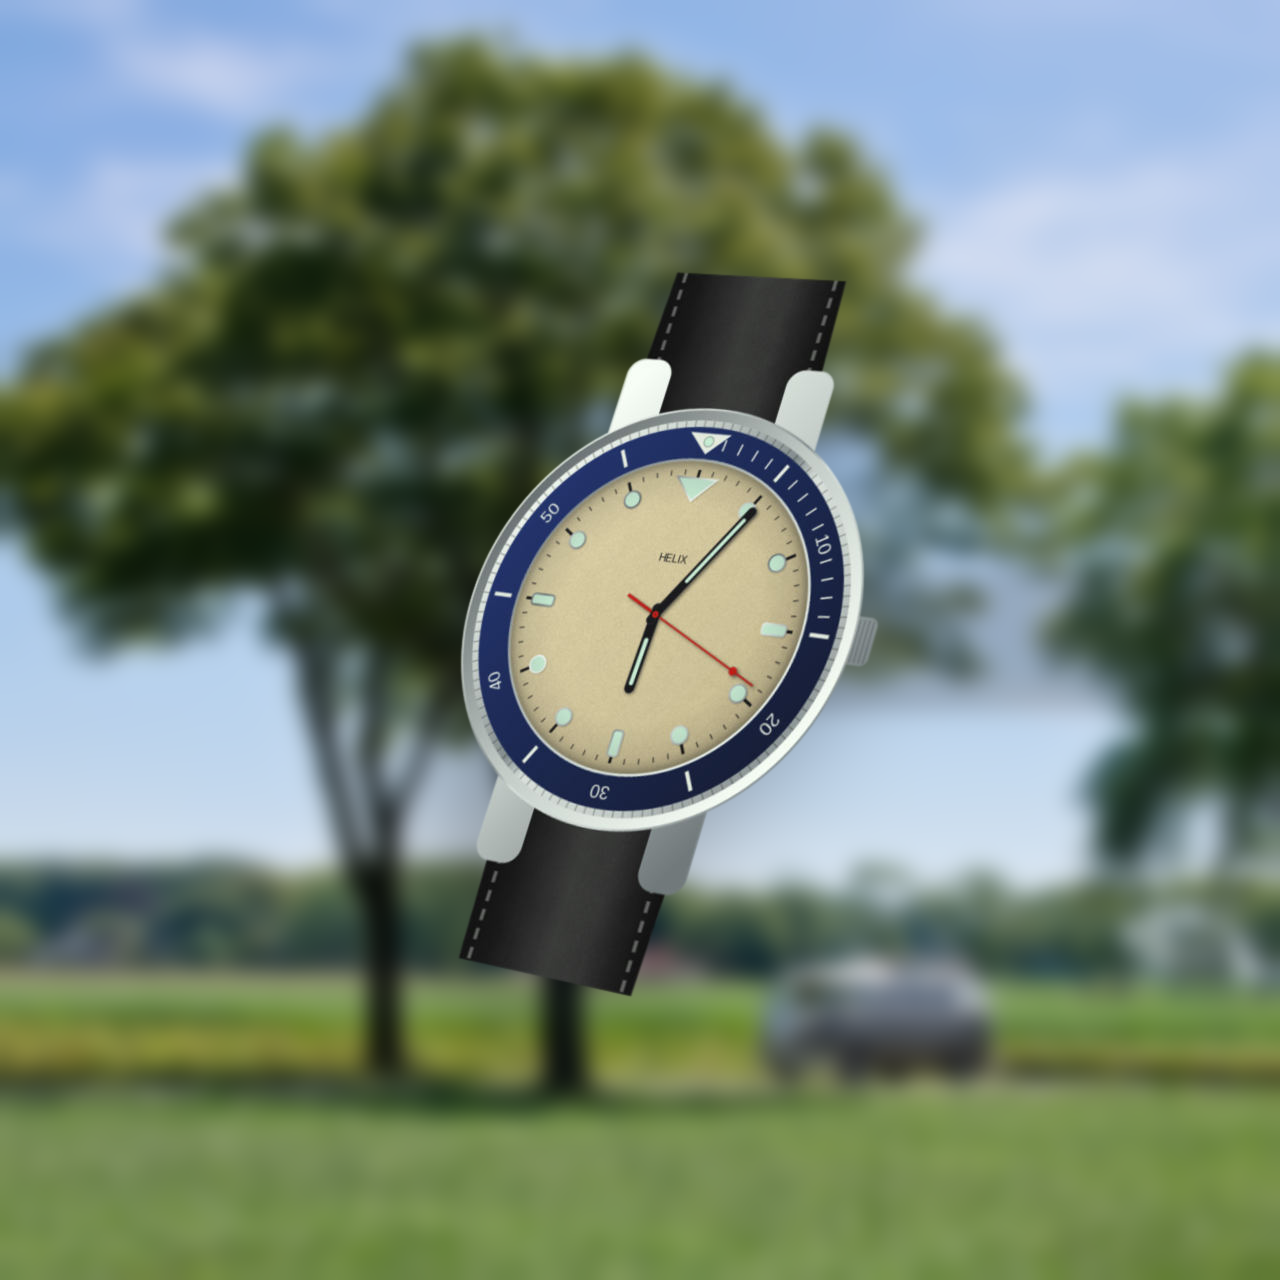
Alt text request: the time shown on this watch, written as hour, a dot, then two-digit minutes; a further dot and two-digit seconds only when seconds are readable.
6.05.19
